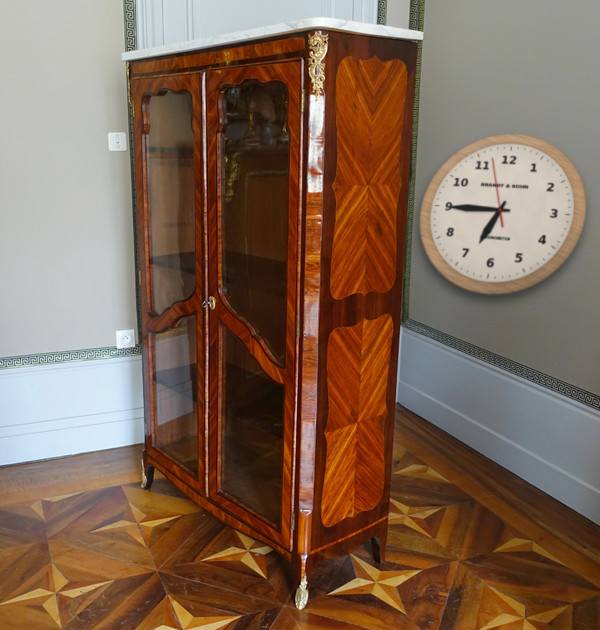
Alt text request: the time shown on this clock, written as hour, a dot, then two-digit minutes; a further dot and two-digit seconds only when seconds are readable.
6.44.57
